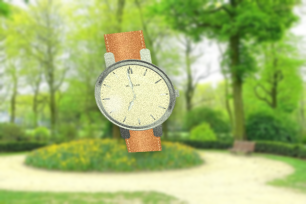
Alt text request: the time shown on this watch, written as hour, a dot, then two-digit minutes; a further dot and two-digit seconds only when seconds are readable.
6.59
